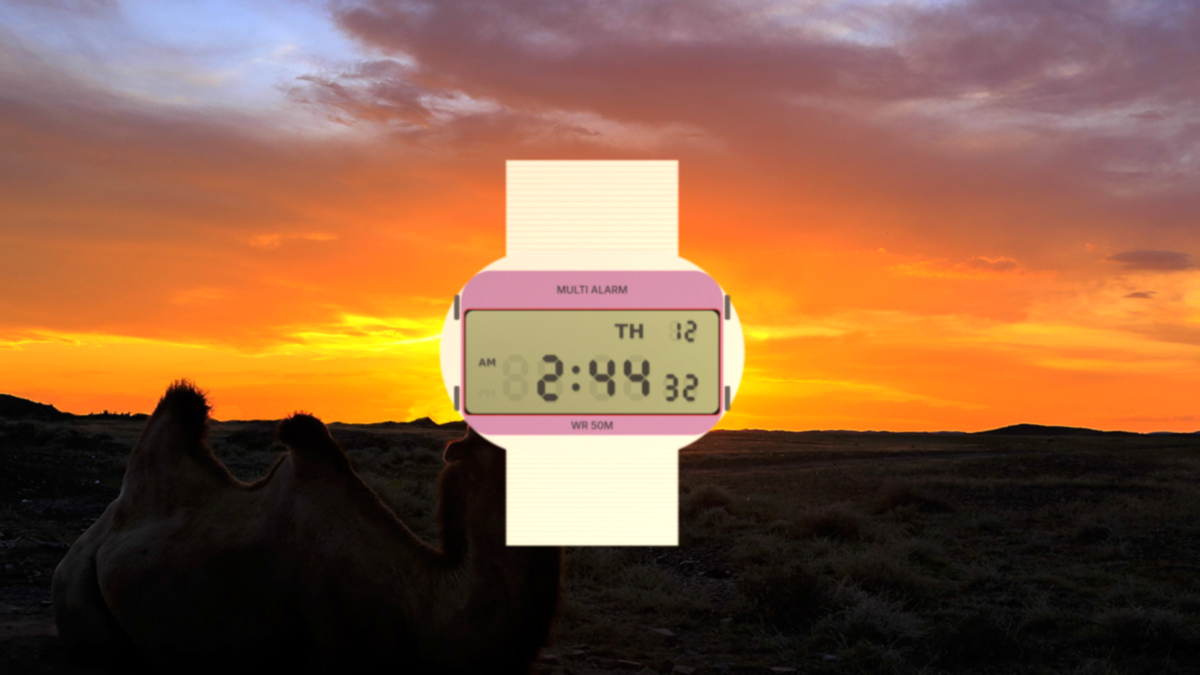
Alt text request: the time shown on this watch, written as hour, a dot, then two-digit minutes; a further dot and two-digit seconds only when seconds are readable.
2.44.32
